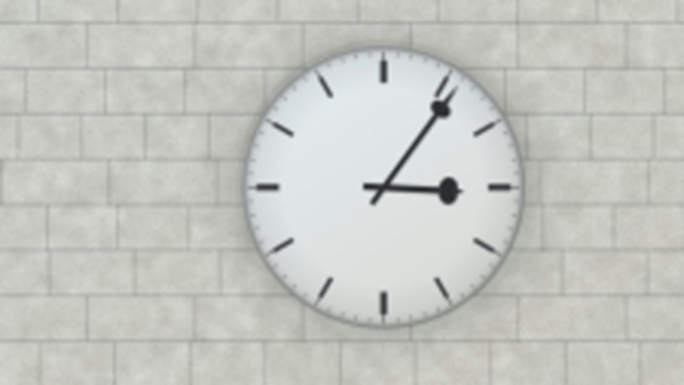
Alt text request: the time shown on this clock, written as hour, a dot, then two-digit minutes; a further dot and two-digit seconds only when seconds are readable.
3.06
